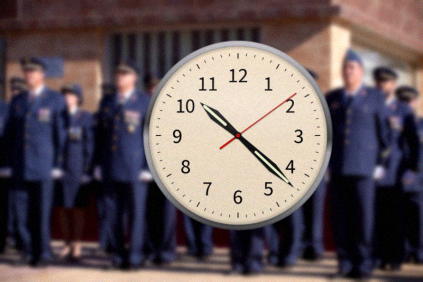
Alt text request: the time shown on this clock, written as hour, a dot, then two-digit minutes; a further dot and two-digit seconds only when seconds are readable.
10.22.09
